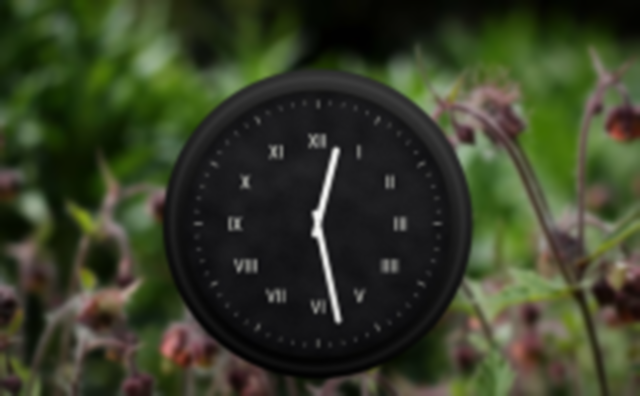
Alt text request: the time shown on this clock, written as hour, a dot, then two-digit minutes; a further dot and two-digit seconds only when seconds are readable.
12.28
